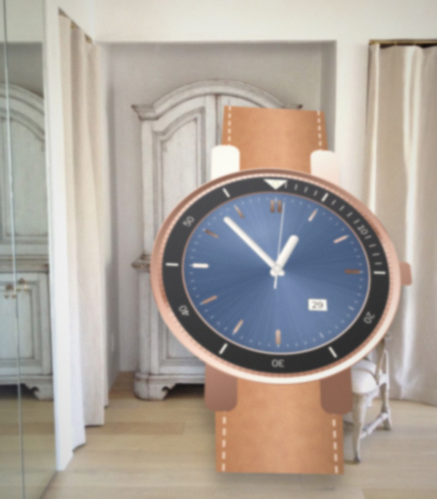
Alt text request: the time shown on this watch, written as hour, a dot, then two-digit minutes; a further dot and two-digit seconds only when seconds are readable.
12.53.01
